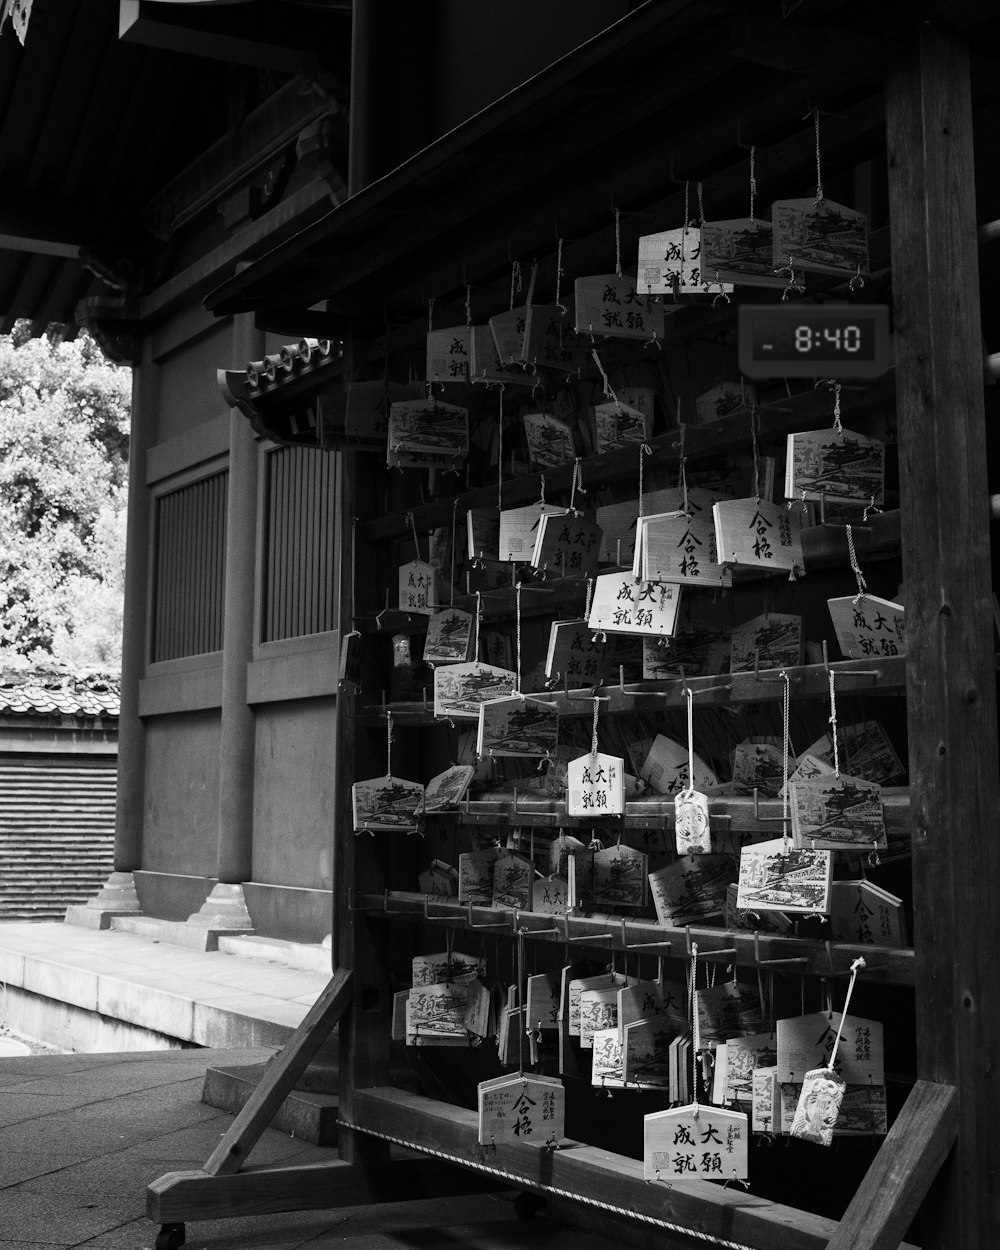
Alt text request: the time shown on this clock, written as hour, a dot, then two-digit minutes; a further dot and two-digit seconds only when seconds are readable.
8.40
